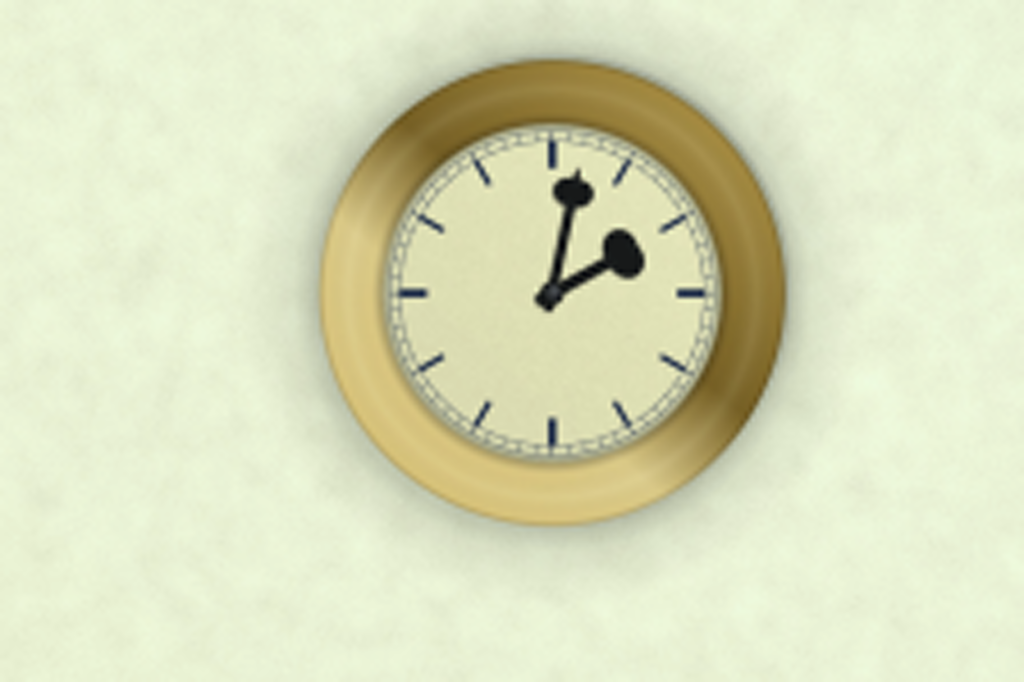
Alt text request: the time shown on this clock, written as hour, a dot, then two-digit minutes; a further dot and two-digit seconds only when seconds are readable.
2.02
